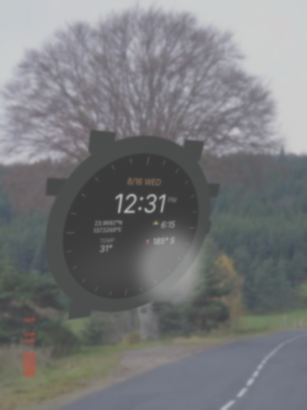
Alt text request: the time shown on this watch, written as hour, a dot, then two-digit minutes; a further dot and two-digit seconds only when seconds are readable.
12.31
